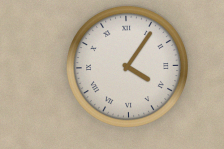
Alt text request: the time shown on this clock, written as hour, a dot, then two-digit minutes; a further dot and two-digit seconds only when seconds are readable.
4.06
